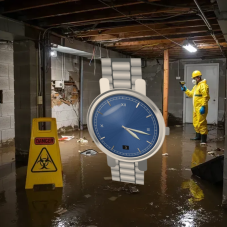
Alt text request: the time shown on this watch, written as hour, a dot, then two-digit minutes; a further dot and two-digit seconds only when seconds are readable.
4.17
